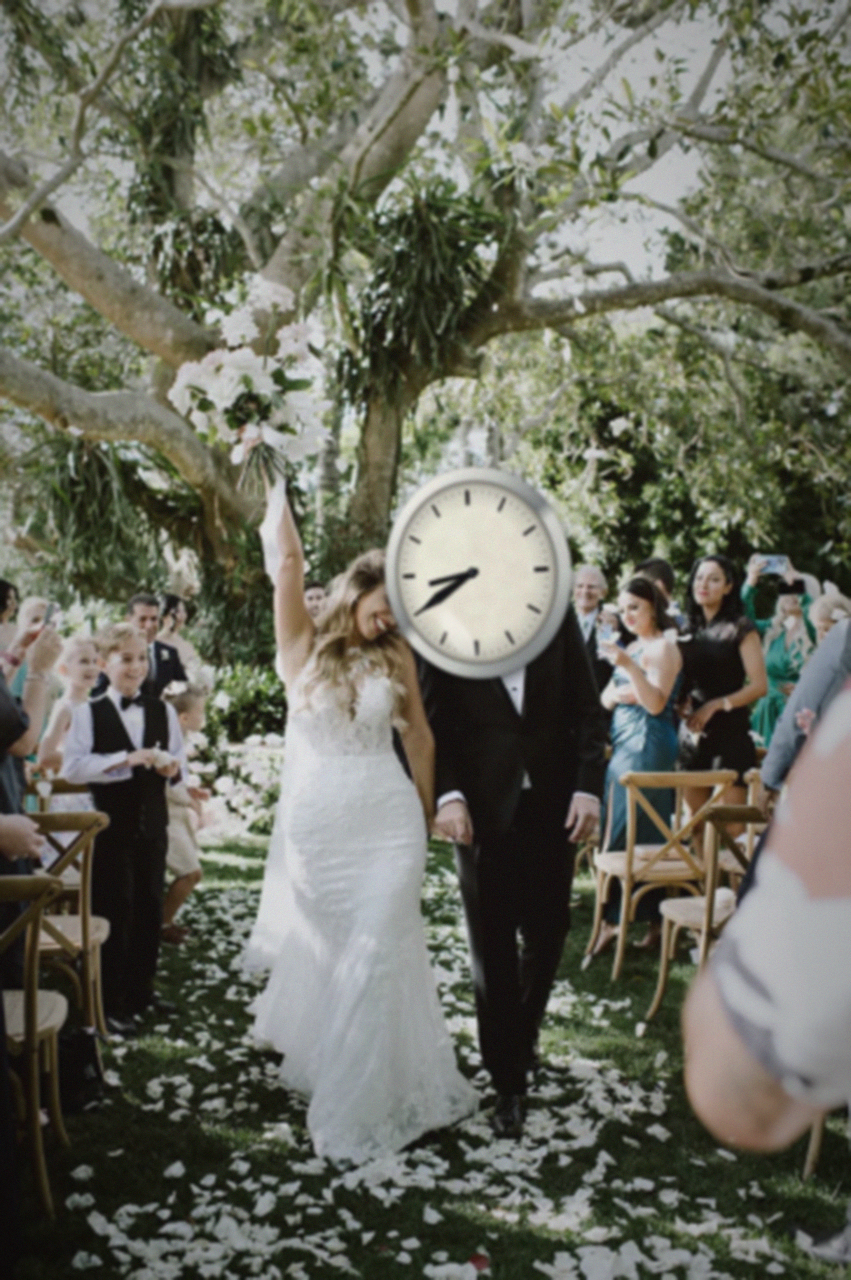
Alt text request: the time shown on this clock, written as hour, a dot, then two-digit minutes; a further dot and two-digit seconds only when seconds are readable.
8.40
